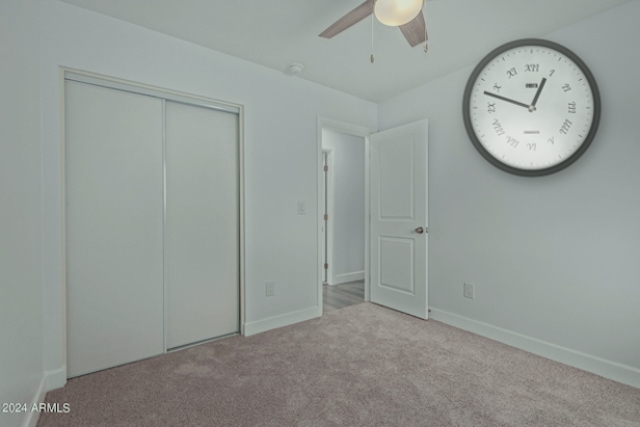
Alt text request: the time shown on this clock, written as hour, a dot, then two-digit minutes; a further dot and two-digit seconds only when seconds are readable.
12.48
